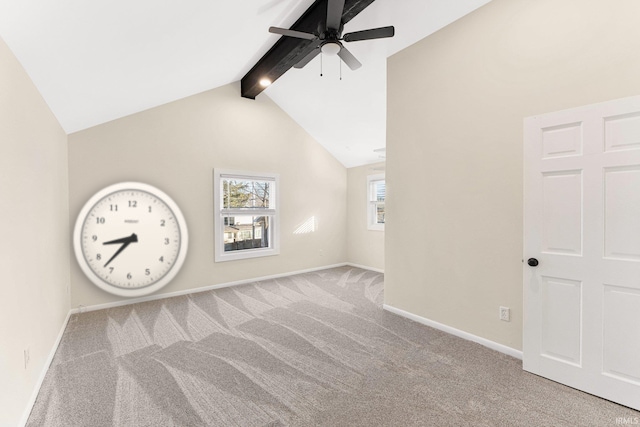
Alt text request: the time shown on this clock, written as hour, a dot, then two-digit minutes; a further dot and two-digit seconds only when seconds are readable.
8.37
